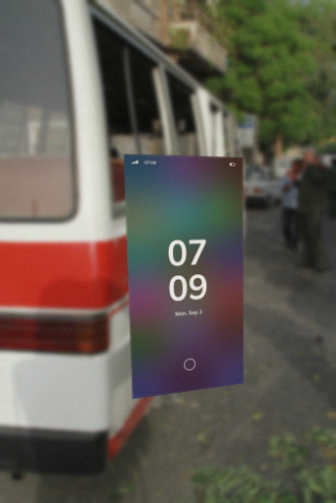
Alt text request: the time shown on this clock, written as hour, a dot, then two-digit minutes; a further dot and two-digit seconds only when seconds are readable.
7.09
